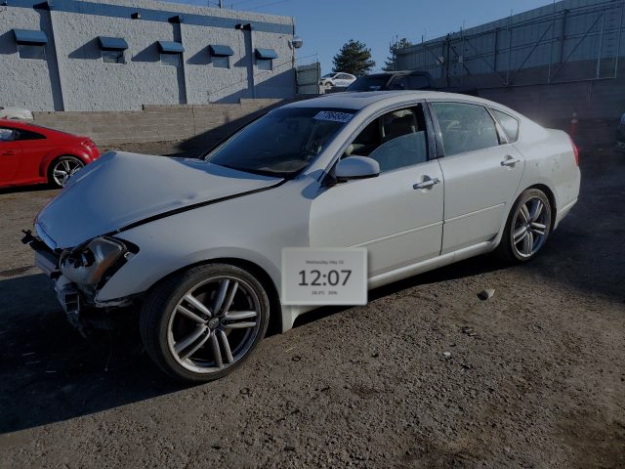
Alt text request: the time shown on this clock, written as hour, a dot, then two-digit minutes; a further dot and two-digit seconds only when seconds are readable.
12.07
